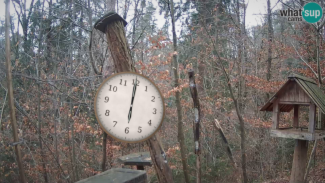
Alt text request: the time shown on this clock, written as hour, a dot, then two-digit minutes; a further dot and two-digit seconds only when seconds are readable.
6.00
